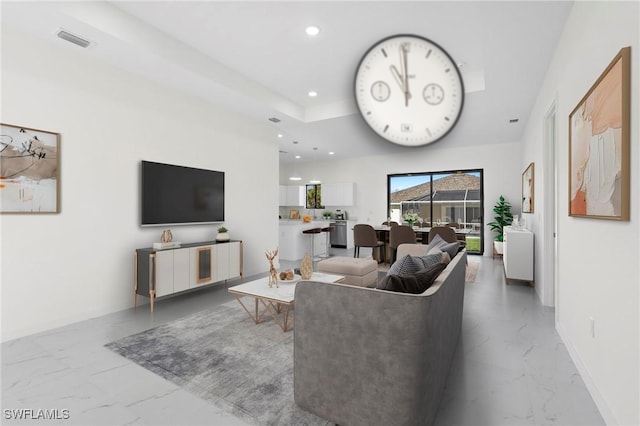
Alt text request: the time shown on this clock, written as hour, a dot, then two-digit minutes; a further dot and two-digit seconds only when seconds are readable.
10.59
